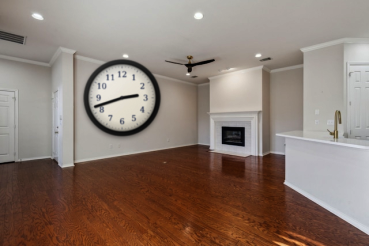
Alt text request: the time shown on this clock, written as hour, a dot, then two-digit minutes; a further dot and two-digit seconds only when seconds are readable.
2.42
